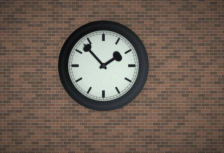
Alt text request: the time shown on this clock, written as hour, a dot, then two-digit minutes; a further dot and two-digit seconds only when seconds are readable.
1.53
